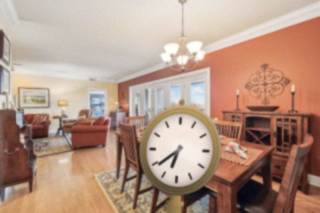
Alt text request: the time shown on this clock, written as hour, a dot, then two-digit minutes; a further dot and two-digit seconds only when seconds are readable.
6.39
